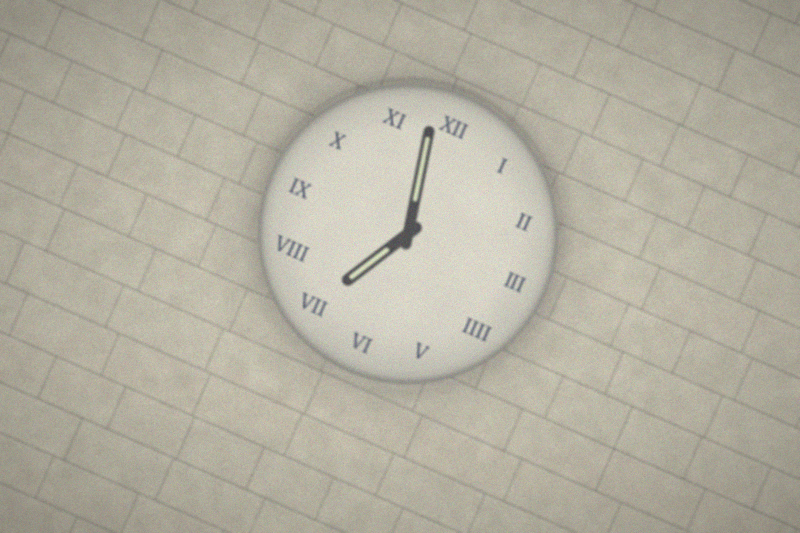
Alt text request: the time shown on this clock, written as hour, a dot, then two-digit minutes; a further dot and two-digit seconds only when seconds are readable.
6.58
